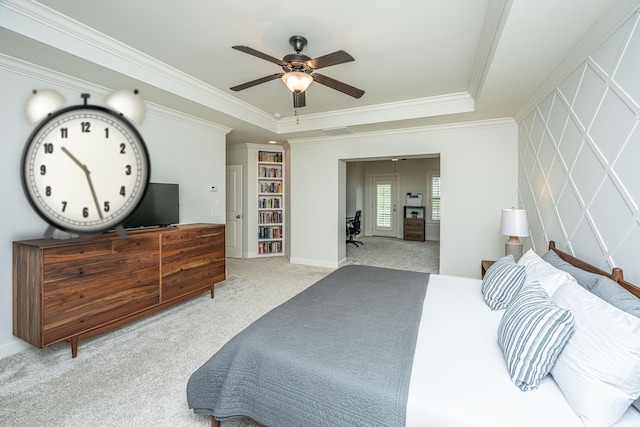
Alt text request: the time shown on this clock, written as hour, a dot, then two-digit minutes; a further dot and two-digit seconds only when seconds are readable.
10.27
